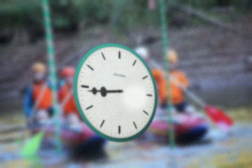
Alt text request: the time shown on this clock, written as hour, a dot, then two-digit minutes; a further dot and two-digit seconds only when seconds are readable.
8.44
